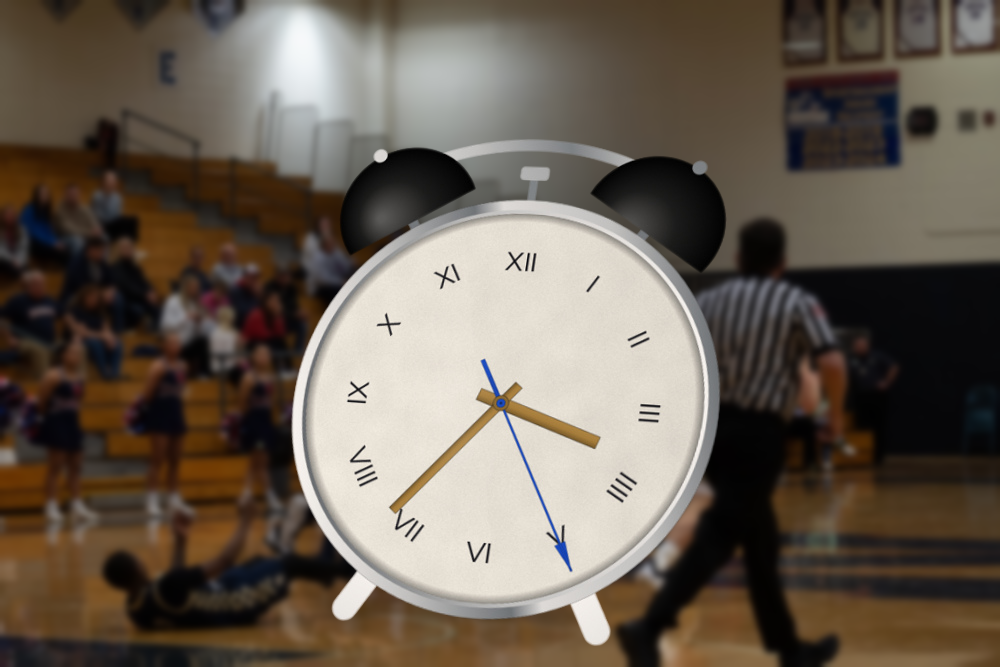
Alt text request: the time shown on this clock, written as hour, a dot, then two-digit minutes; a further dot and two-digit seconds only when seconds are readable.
3.36.25
